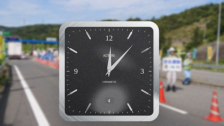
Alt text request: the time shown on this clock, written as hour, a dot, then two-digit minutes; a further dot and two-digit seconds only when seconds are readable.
12.07
